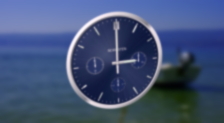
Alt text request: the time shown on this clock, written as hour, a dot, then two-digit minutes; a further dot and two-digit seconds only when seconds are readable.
3.00
